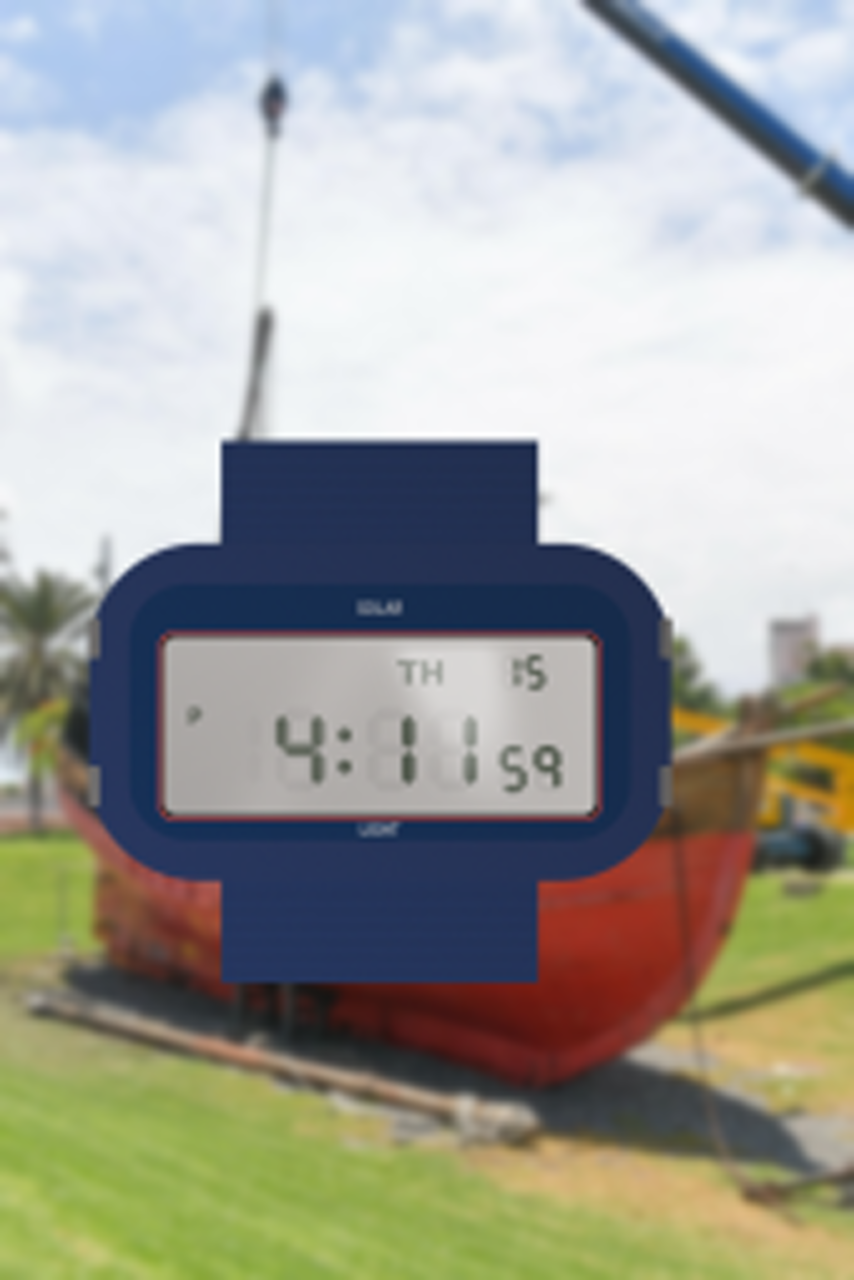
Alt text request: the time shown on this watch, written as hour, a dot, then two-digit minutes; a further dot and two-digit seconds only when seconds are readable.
4.11.59
